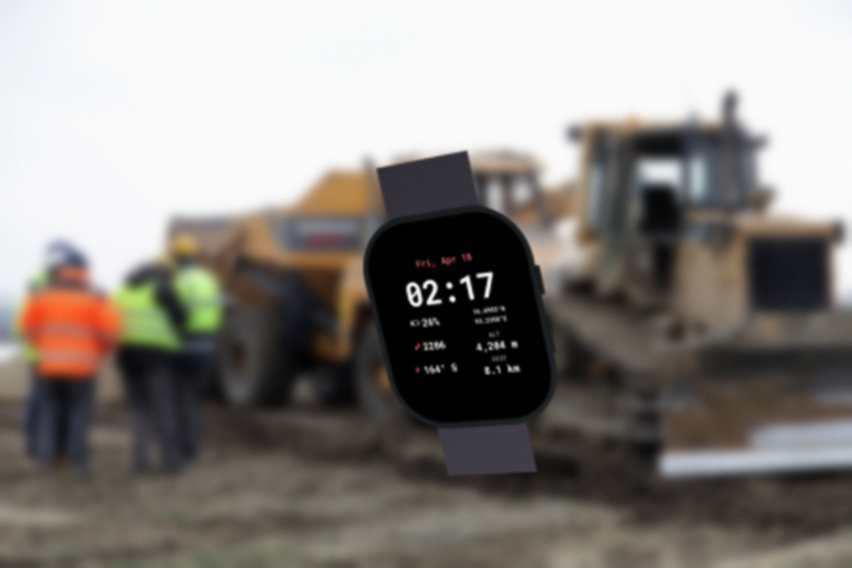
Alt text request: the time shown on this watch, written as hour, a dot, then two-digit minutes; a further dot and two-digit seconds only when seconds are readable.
2.17
